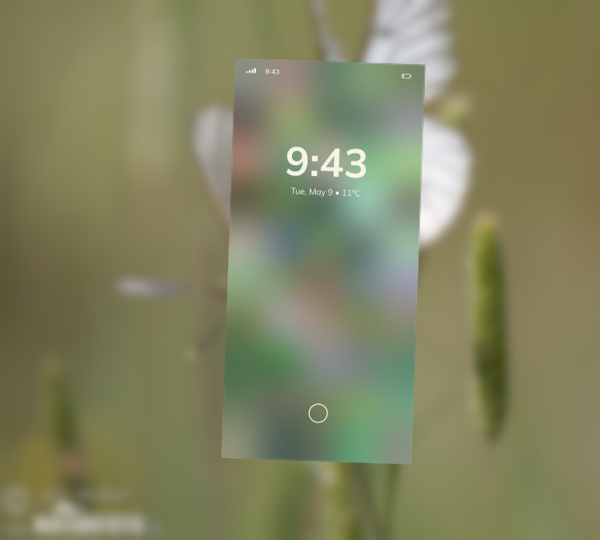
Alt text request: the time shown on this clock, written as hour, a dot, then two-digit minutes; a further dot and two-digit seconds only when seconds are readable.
9.43
